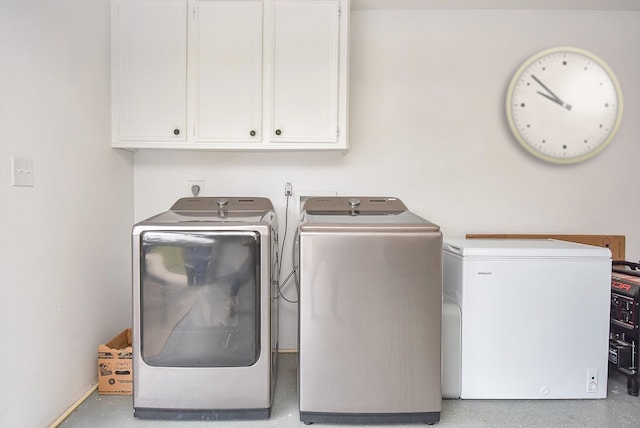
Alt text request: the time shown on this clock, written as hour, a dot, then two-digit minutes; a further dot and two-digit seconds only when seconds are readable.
9.52
